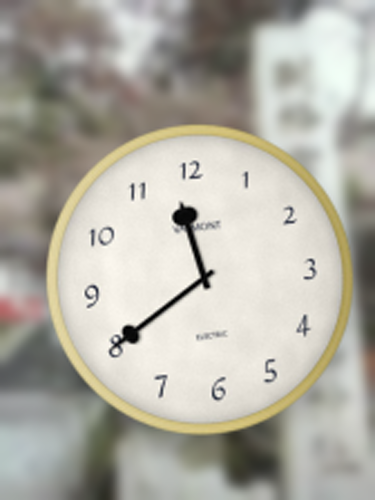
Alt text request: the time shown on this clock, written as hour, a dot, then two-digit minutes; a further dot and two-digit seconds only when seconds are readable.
11.40
